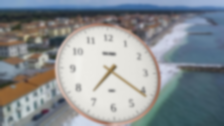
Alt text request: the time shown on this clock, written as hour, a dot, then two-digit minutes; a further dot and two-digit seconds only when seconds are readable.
7.21
